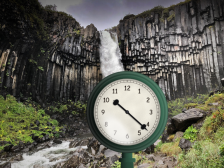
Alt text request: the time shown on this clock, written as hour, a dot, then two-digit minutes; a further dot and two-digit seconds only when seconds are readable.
10.22
